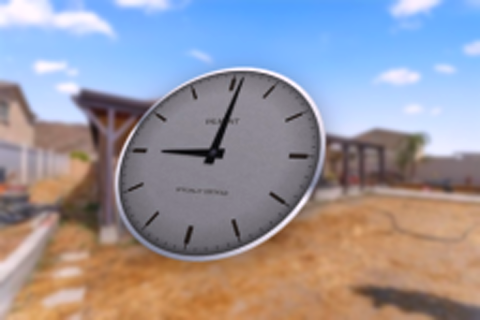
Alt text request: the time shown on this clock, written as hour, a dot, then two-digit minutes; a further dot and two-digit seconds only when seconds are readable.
9.01
